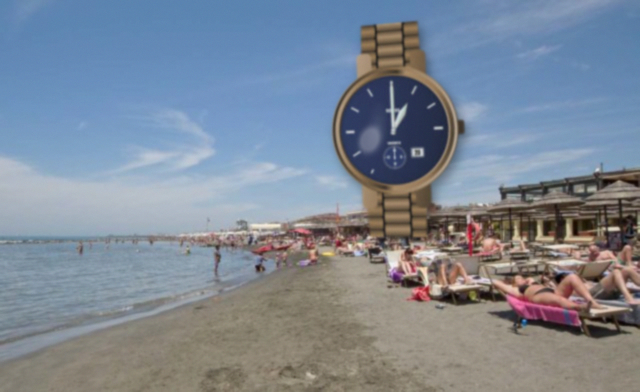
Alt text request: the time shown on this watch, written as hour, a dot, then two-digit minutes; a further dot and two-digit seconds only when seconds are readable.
1.00
